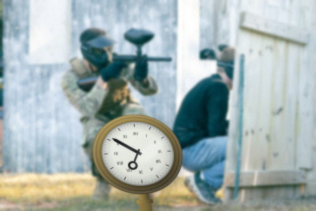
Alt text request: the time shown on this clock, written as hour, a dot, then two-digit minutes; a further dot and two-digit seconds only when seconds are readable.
6.51
